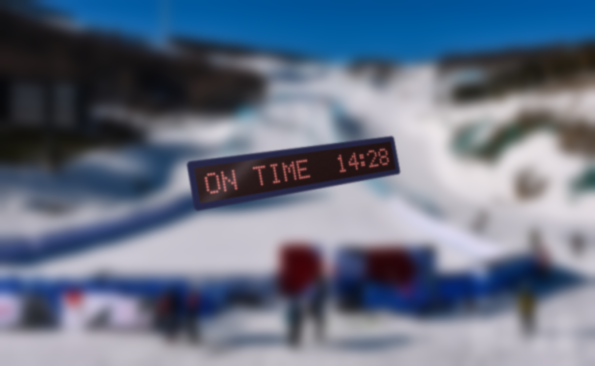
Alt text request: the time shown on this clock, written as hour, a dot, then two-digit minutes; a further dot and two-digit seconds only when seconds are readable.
14.28
